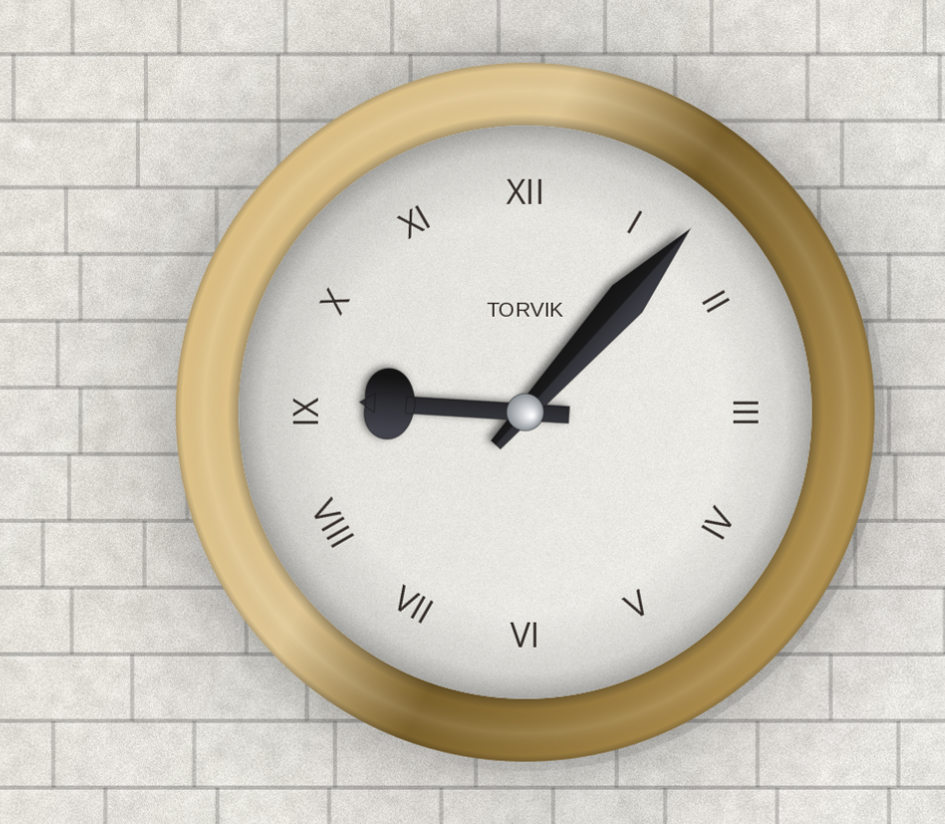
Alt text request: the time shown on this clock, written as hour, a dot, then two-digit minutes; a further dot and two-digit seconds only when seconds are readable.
9.07
